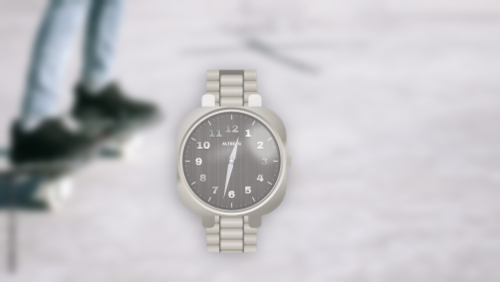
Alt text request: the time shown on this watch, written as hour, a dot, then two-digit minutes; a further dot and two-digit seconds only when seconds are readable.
12.32
